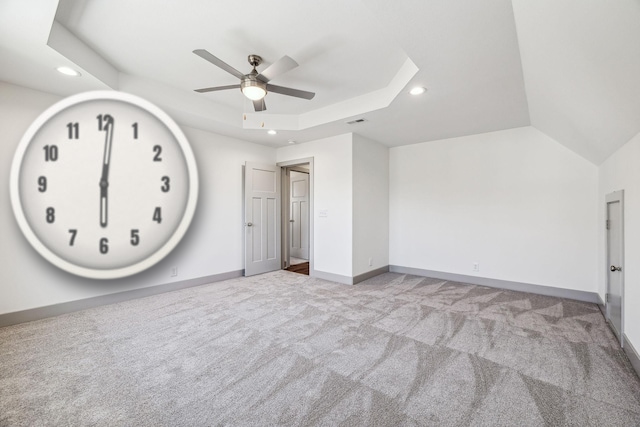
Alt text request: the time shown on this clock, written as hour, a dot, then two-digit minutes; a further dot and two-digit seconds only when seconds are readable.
6.01
